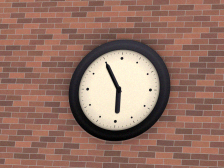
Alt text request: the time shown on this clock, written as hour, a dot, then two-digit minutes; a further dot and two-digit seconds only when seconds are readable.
5.55
